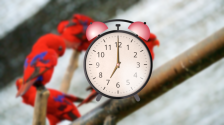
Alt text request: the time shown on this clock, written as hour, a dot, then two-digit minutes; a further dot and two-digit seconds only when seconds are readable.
7.00
